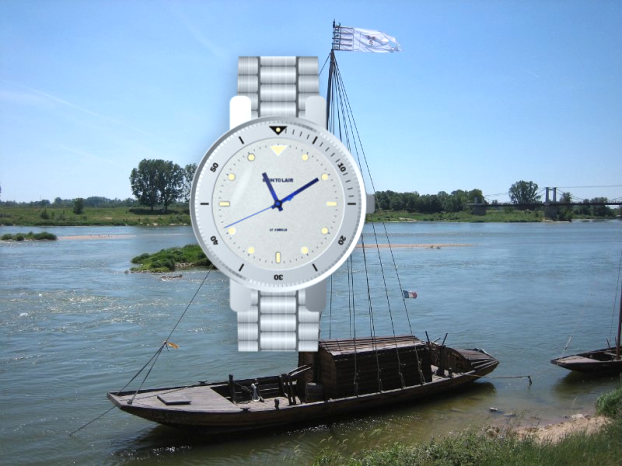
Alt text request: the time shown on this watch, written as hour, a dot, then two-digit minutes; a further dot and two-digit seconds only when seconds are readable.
11.09.41
